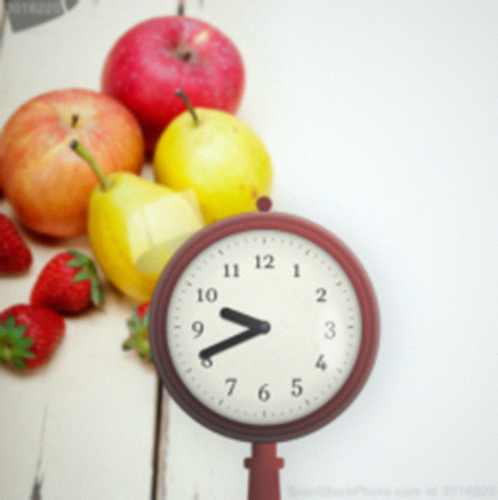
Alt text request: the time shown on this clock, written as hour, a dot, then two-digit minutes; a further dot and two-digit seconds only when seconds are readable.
9.41
